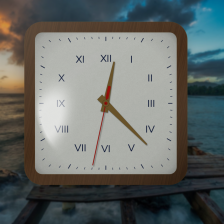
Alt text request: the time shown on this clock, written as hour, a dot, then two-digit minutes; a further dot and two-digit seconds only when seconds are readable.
12.22.32
